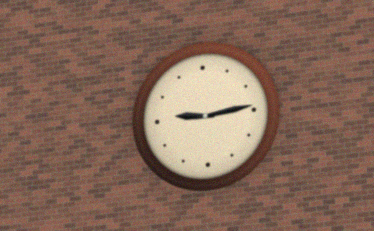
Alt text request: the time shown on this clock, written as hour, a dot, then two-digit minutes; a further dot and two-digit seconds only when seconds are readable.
9.14
